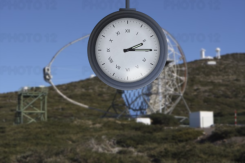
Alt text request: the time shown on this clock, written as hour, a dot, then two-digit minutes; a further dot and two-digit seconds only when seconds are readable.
2.15
